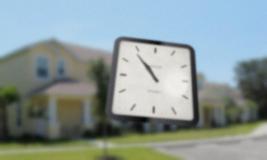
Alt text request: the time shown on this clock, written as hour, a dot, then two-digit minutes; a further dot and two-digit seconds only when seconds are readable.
10.54
